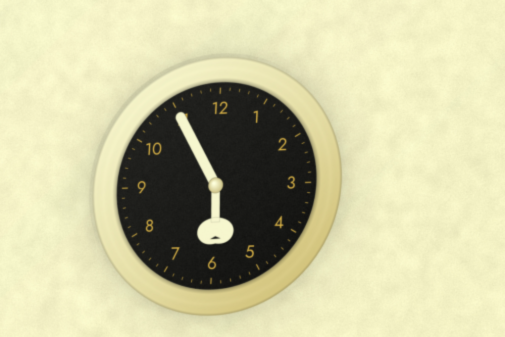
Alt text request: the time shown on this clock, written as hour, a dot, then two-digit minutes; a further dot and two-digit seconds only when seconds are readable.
5.55
